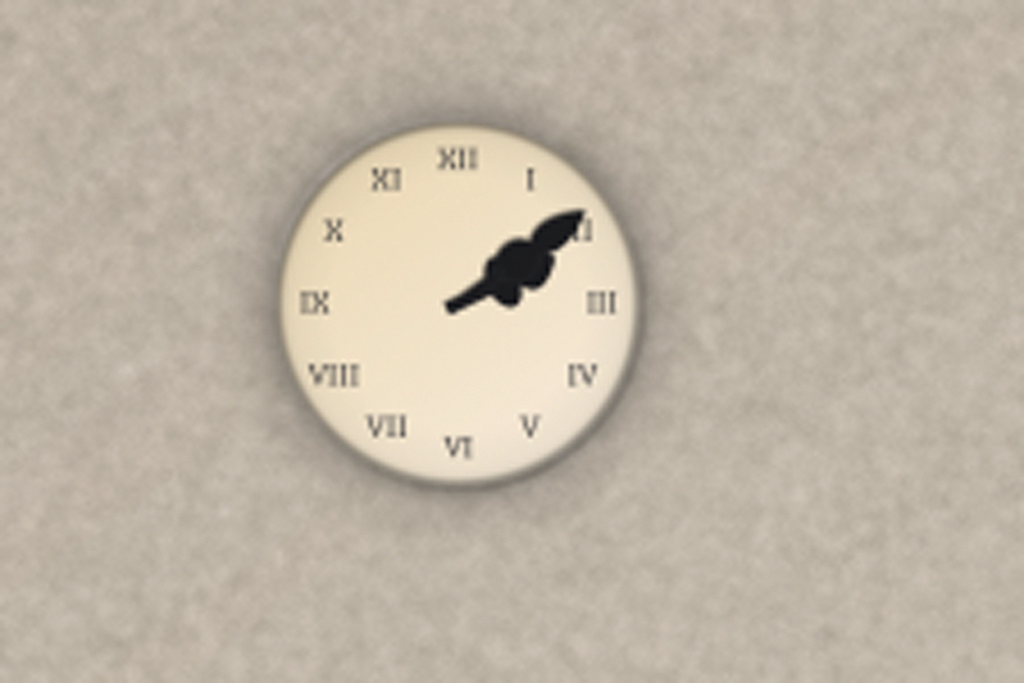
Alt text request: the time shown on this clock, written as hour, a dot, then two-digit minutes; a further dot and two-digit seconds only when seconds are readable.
2.09
